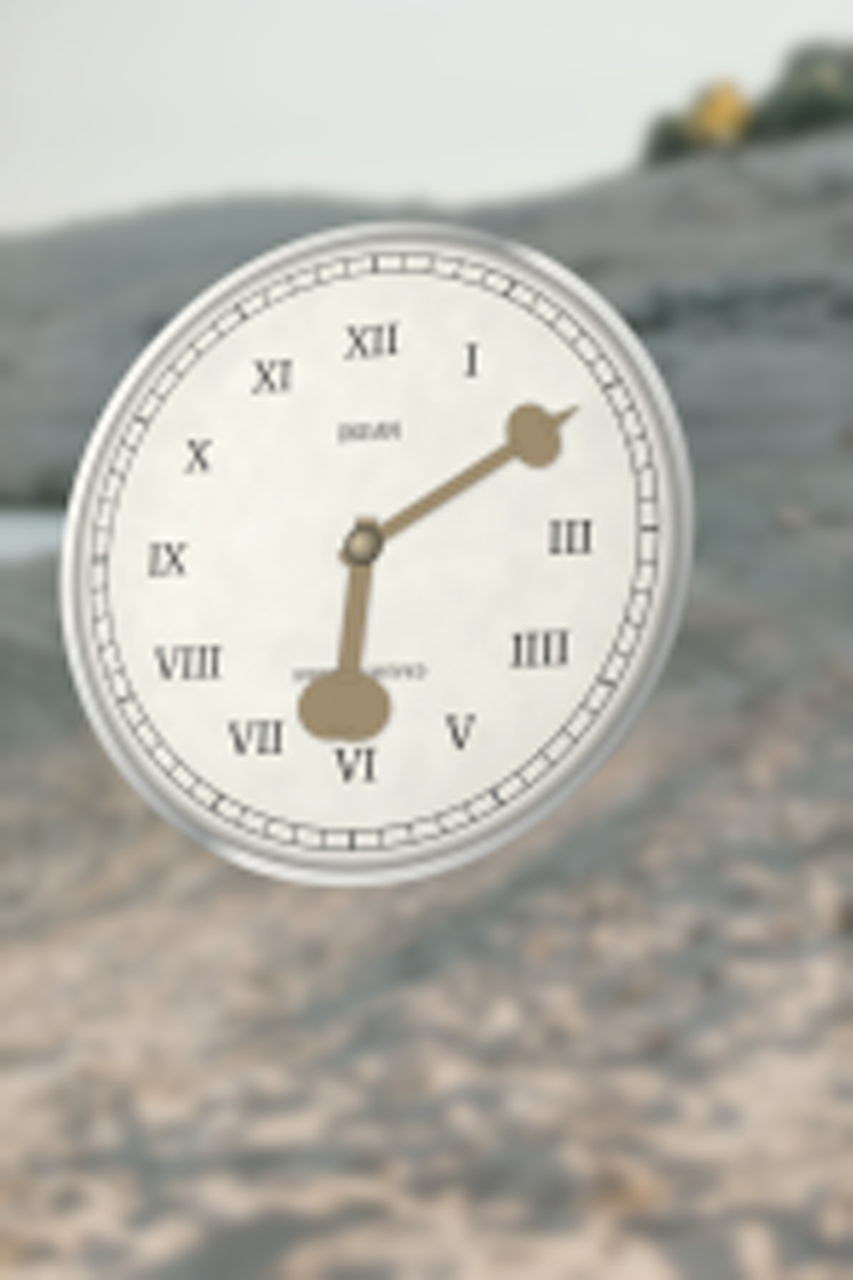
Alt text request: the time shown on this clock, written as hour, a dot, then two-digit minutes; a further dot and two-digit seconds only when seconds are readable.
6.10
